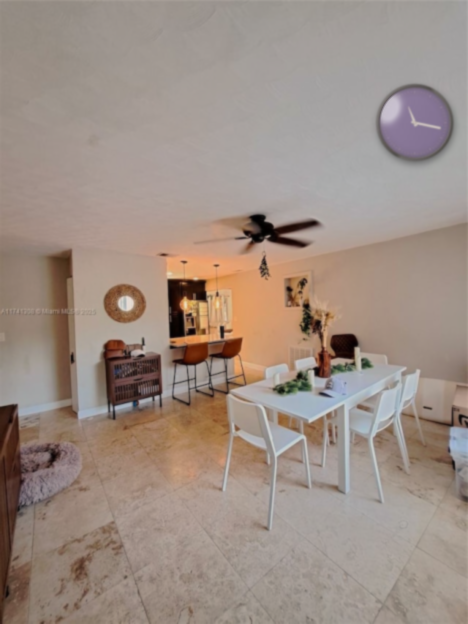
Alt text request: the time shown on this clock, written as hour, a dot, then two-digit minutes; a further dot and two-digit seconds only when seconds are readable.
11.17
